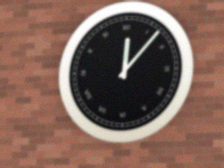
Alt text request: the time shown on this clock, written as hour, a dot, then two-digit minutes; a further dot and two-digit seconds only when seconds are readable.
12.07
